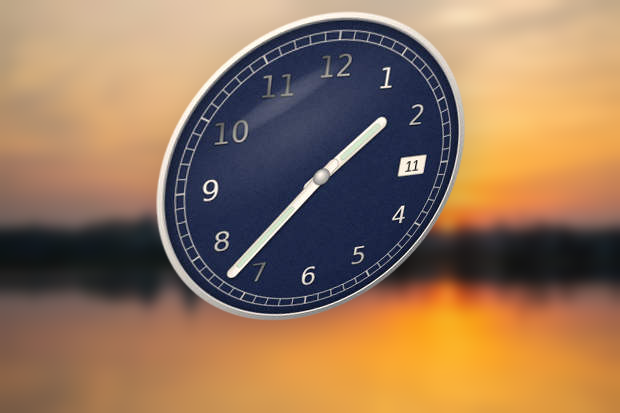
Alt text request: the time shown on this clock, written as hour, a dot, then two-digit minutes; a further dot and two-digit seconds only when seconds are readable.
1.37
